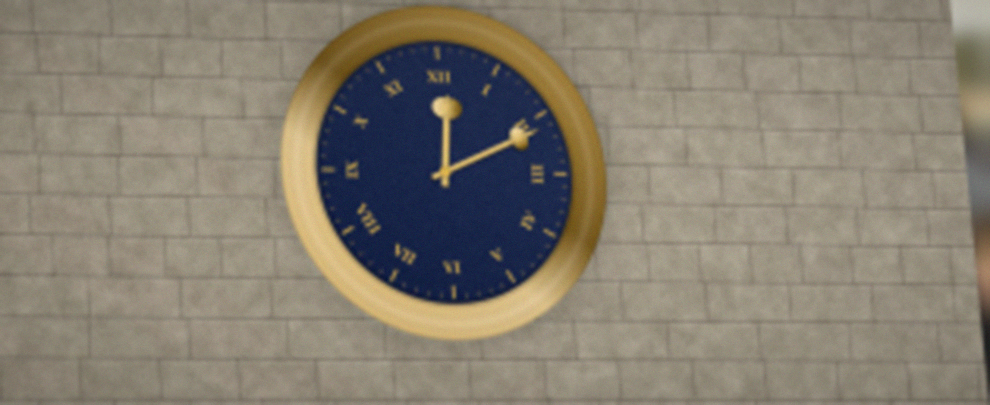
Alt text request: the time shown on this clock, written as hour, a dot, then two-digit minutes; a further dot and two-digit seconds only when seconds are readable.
12.11
